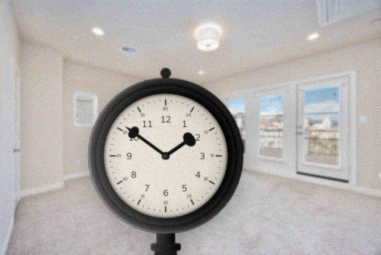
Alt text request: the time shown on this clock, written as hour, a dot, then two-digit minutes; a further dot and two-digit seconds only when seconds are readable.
1.51
